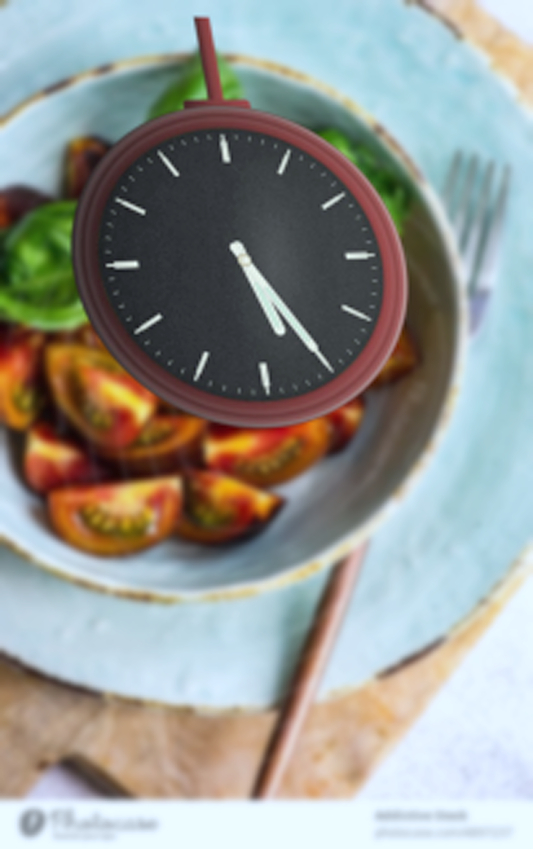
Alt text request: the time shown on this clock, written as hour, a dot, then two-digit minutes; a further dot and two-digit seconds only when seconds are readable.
5.25
